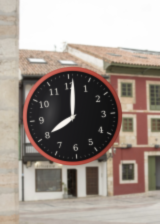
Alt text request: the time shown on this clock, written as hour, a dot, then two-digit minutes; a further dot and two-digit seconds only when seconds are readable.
8.01
